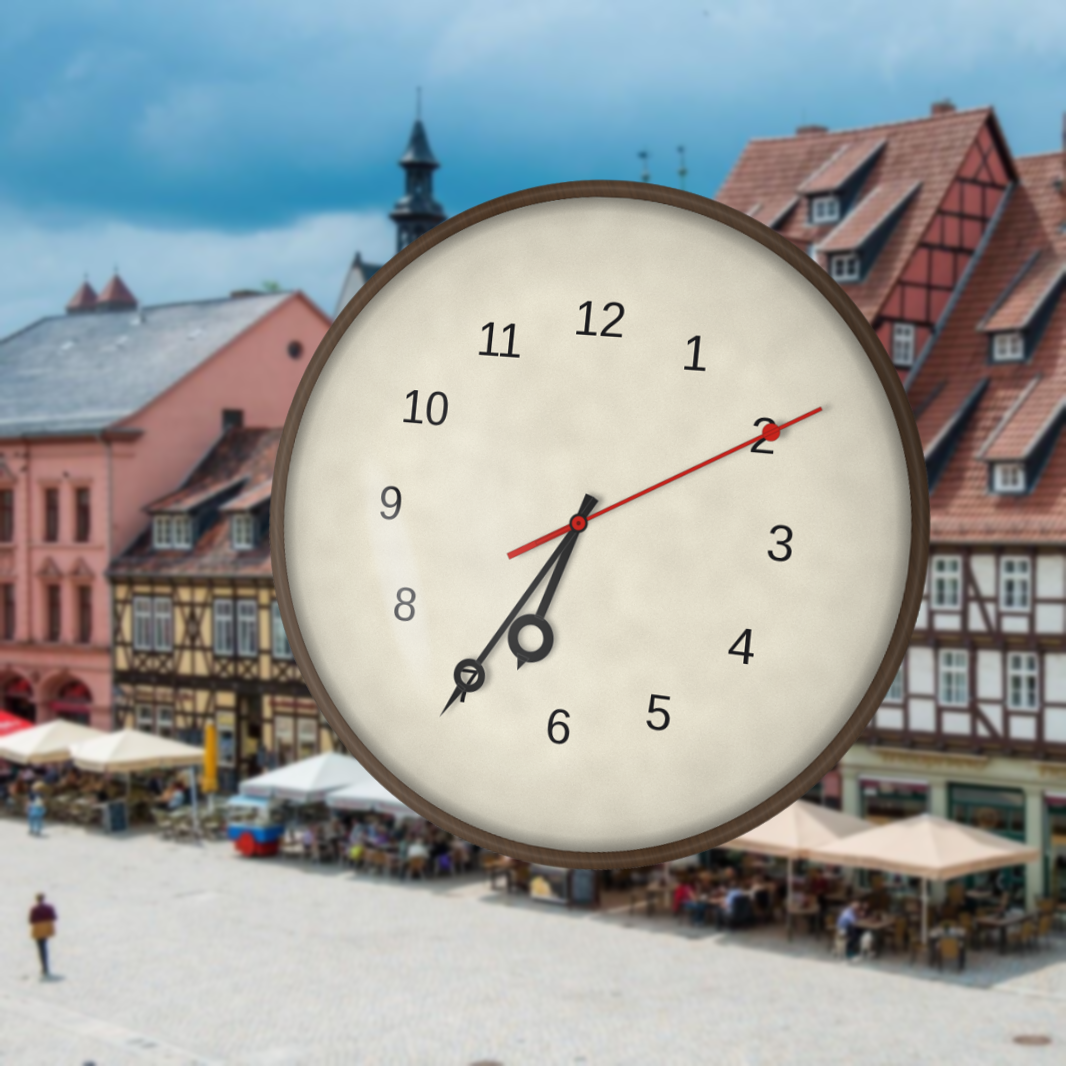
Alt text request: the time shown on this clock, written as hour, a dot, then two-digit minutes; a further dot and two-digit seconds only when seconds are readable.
6.35.10
